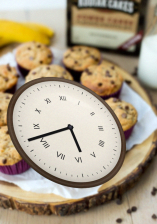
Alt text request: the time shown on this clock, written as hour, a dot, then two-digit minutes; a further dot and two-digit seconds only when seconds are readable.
5.42
